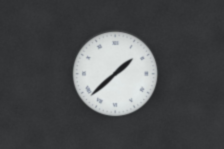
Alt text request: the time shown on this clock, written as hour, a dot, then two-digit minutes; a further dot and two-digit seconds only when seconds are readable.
1.38
